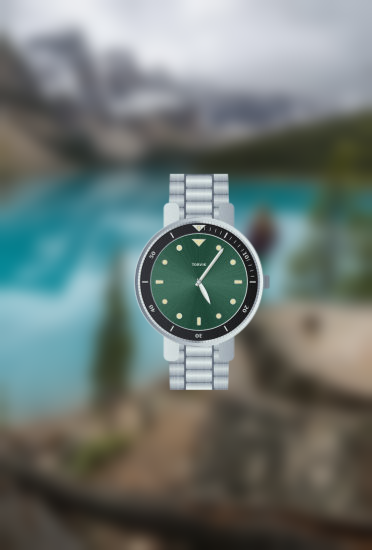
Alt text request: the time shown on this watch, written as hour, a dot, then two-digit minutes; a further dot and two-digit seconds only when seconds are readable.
5.06
